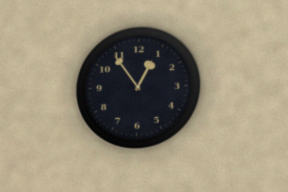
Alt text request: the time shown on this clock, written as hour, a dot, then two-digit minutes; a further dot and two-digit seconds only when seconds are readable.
12.54
